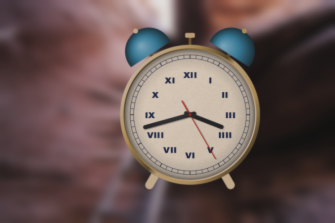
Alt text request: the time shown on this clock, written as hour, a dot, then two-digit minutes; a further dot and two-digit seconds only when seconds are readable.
3.42.25
